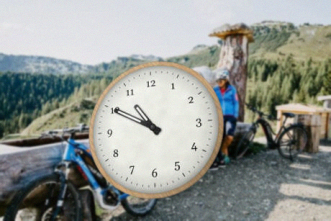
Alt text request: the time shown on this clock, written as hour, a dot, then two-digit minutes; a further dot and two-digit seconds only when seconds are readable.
10.50
